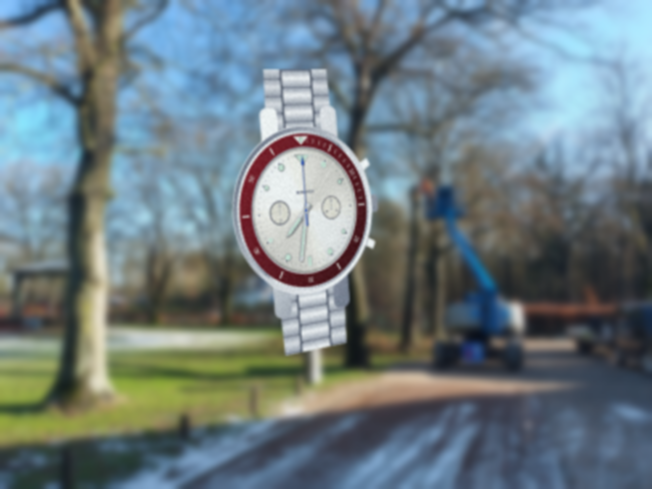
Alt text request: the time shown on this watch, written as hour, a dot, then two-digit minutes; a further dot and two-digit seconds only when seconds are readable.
7.32
